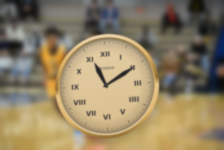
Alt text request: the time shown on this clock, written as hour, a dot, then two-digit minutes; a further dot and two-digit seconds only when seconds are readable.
11.10
